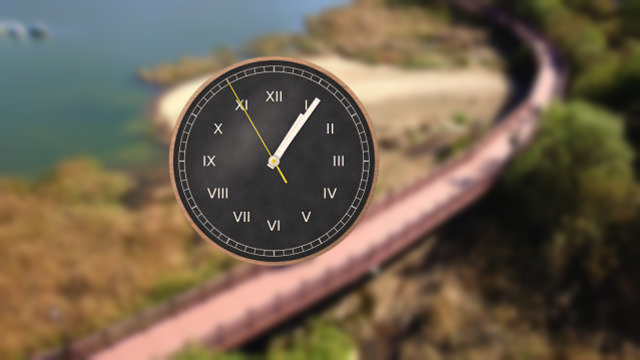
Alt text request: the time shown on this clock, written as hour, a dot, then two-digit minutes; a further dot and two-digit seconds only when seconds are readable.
1.05.55
